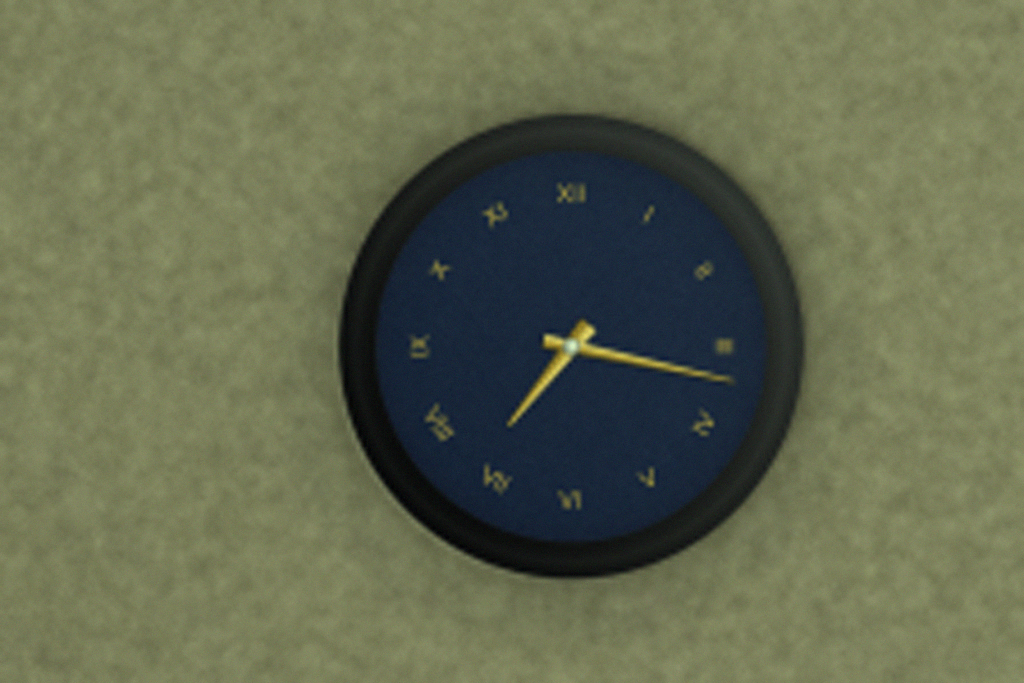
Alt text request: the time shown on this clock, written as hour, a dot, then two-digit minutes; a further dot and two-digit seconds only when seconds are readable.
7.17
